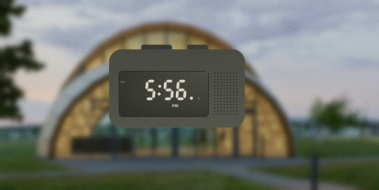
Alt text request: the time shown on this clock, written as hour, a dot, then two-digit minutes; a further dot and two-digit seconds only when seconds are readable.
5.56
